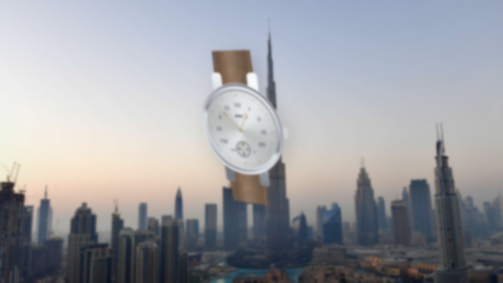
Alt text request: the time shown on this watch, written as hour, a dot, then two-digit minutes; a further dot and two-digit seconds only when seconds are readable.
12.52
